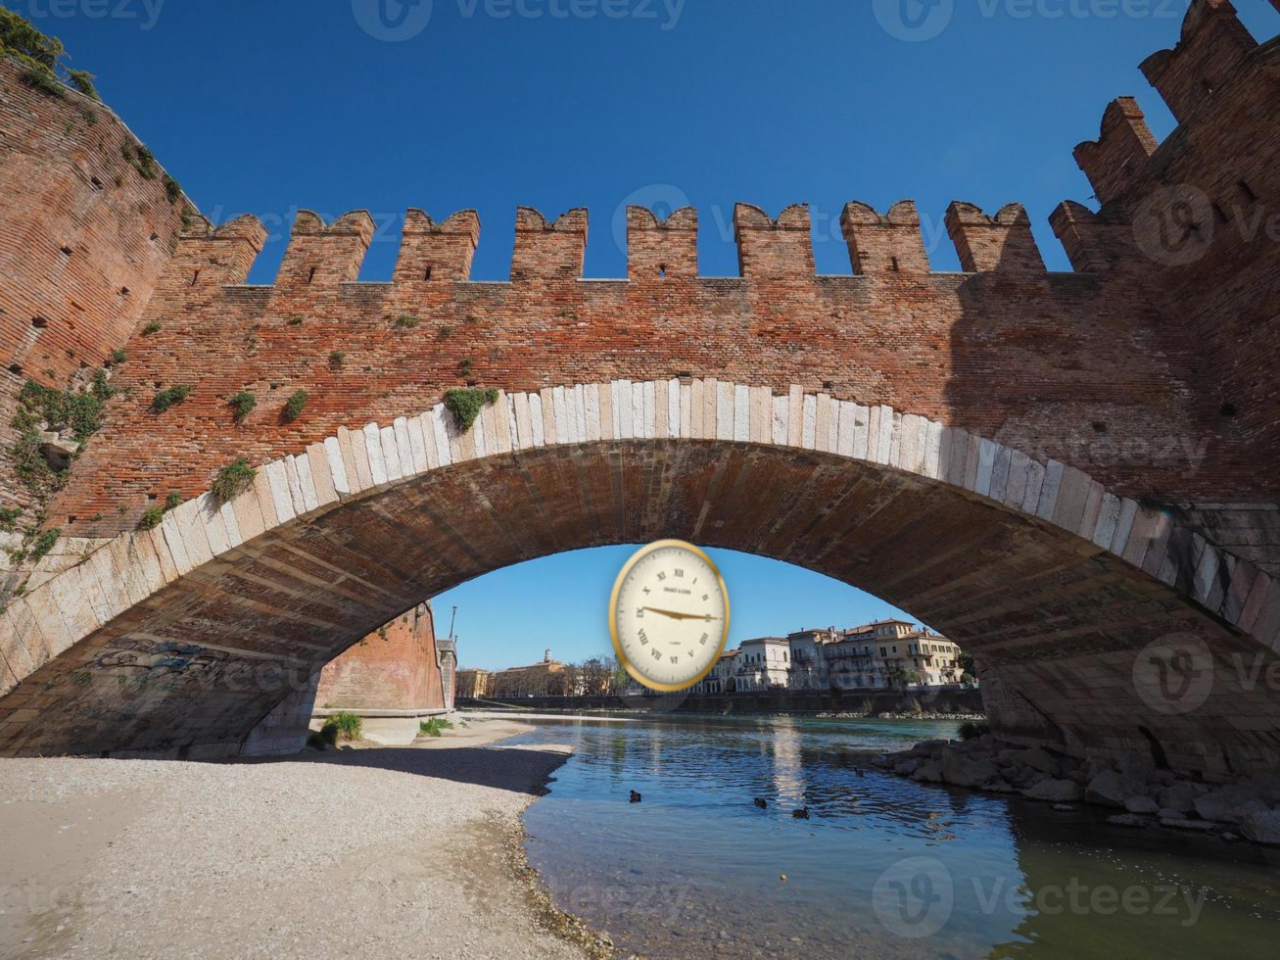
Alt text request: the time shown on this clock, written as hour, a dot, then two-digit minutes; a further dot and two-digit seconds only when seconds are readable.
9.15
